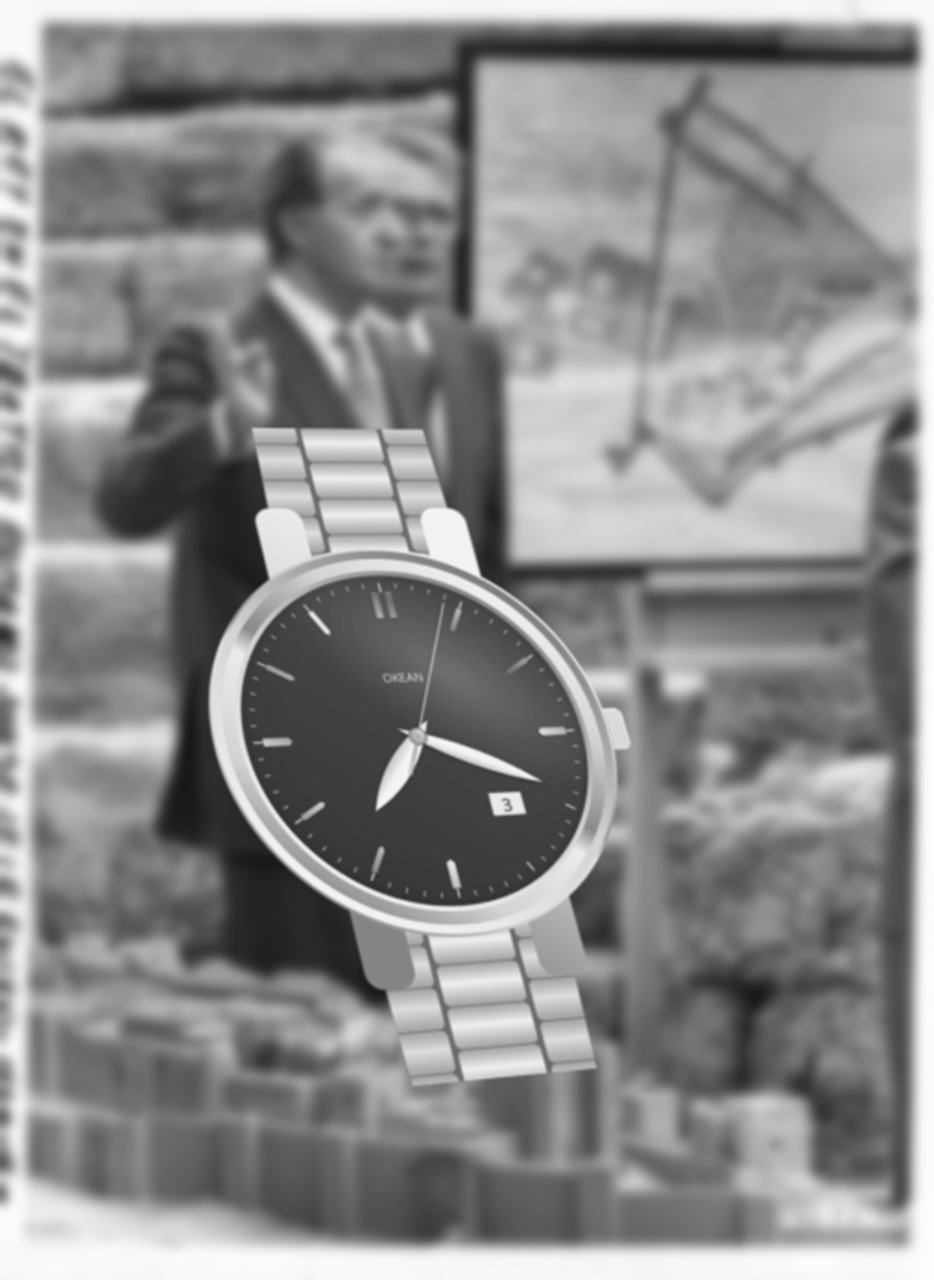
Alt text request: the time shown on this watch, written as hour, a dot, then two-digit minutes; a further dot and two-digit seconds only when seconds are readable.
7.19.04
